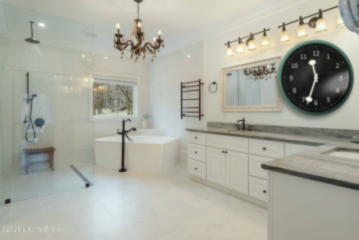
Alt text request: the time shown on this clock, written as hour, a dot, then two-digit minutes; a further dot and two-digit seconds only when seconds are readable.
11.33
